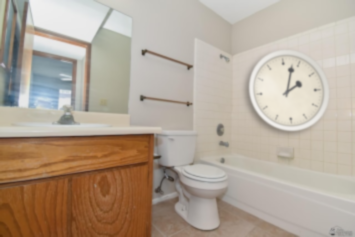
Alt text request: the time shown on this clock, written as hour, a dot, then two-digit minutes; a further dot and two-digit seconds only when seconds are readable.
2.03
